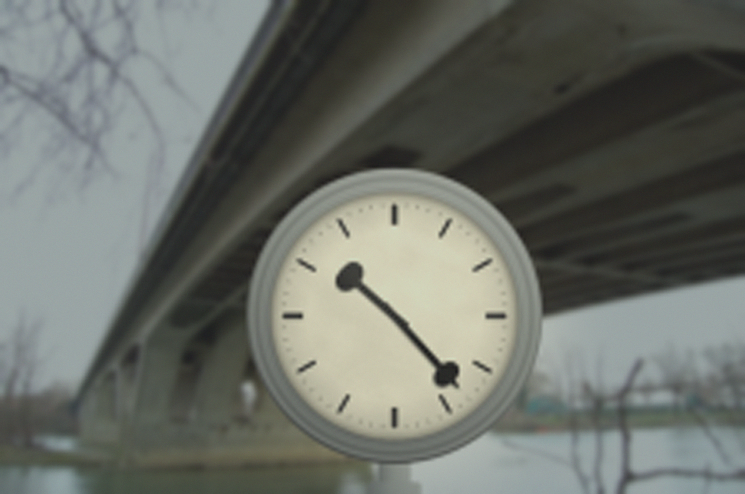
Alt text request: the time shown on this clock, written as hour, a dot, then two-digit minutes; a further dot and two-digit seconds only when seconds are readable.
10.23
